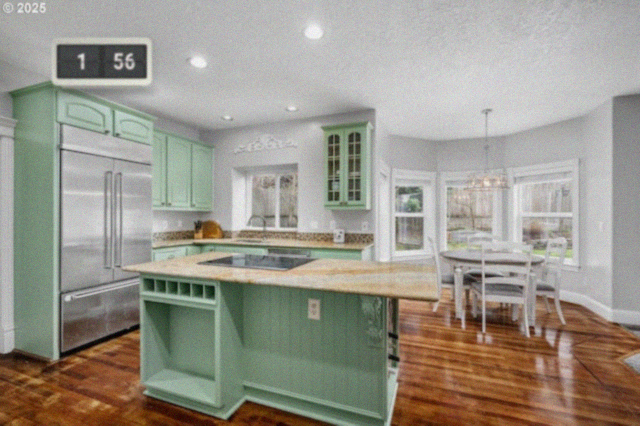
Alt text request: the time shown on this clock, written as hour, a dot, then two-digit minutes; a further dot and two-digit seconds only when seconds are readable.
1.56
